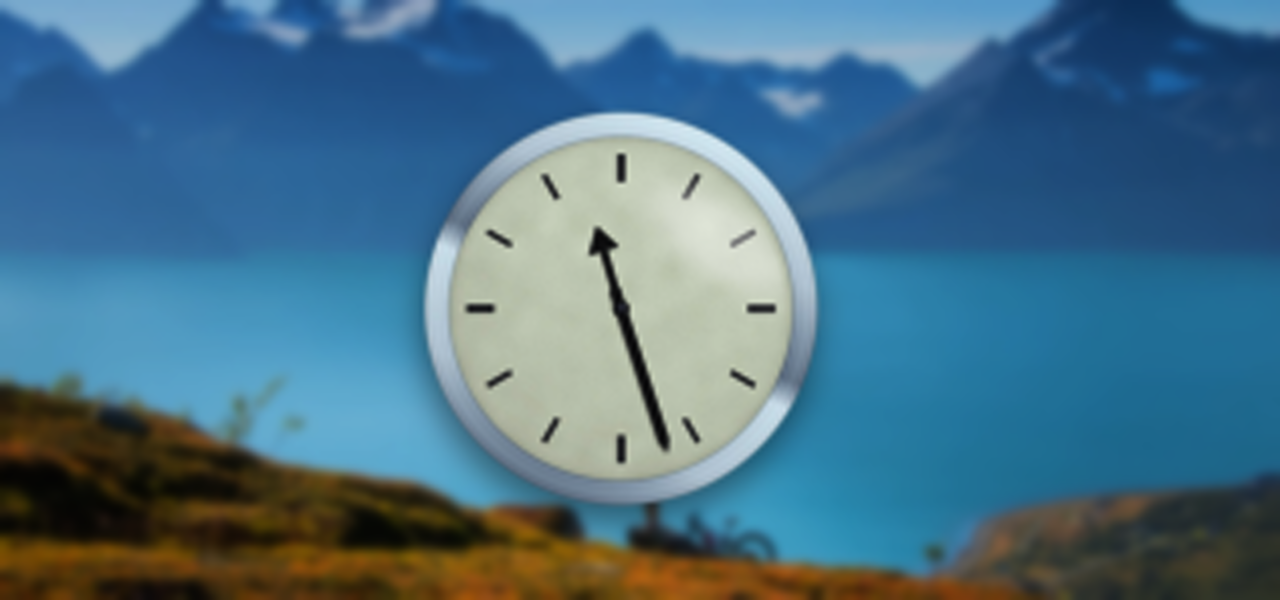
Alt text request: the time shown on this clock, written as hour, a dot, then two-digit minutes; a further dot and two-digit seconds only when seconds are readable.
11.27
